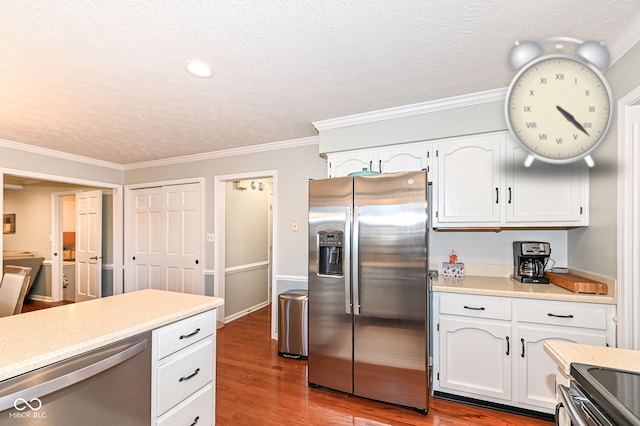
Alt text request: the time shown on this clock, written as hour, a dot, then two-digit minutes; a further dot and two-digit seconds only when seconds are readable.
4.22
